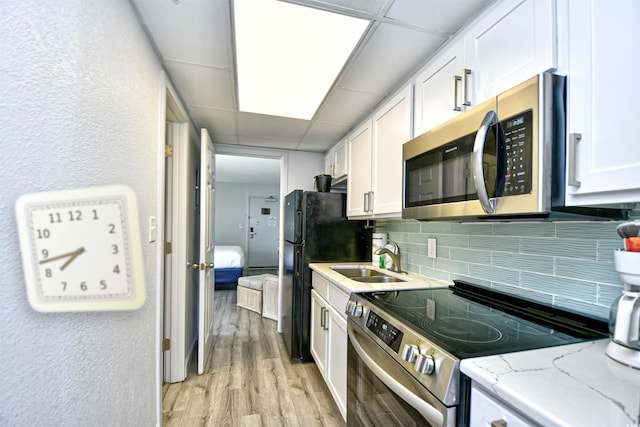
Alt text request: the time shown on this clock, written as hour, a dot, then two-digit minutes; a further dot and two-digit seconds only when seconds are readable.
7.43
